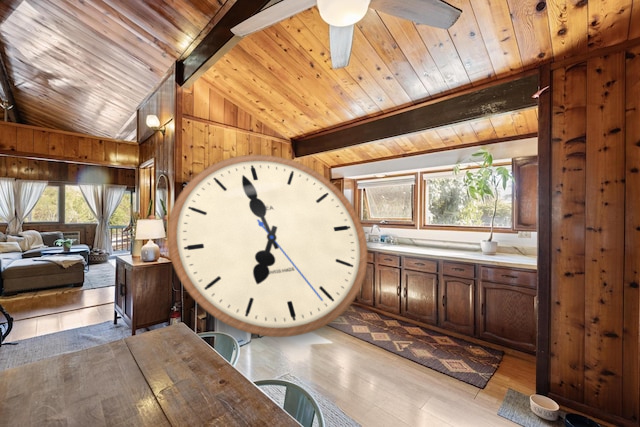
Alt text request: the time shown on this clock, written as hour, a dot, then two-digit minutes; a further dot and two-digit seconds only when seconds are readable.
6.58.26
